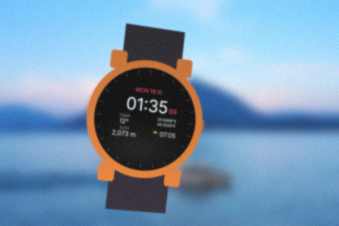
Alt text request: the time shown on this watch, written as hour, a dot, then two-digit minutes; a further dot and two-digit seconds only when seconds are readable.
1.35
